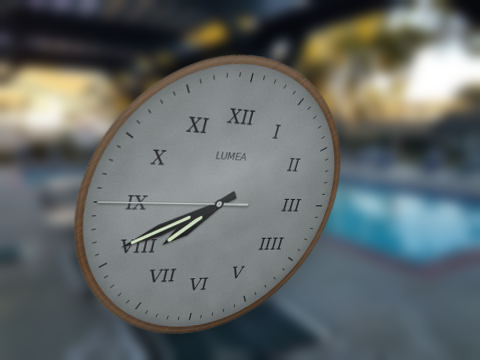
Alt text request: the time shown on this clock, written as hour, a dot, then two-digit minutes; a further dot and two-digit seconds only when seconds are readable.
7.40.45
